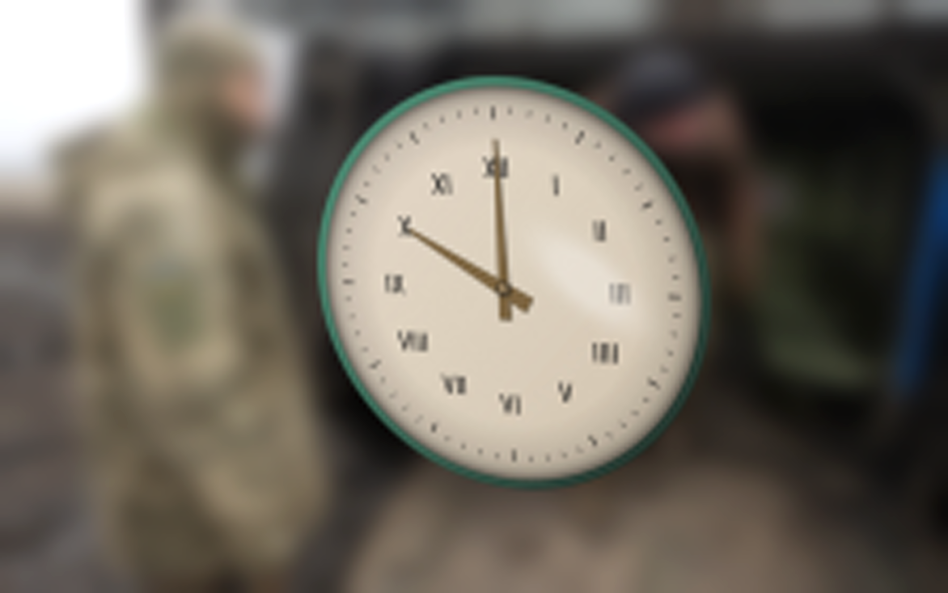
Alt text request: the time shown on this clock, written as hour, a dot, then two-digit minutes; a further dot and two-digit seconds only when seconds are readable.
10.00
